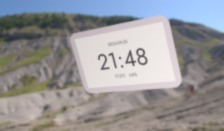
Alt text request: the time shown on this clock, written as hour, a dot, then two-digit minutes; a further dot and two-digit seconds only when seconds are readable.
21.48
